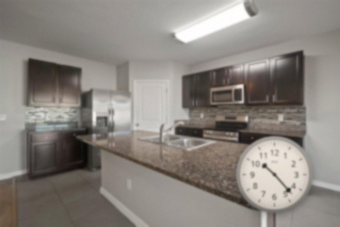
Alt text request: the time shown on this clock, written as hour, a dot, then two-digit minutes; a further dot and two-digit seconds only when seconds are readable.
10.23
